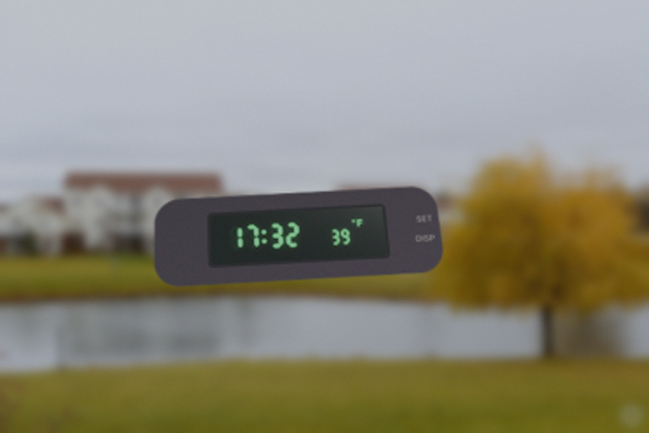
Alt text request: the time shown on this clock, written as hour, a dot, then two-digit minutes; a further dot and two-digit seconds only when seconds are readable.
17.32
